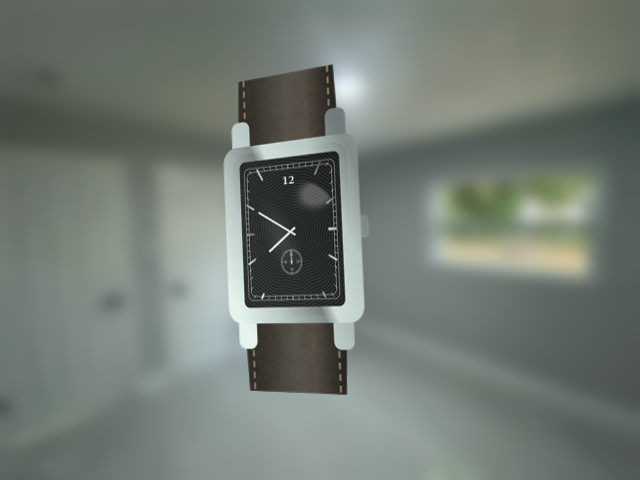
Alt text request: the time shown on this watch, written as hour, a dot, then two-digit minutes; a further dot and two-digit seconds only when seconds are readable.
7.50
